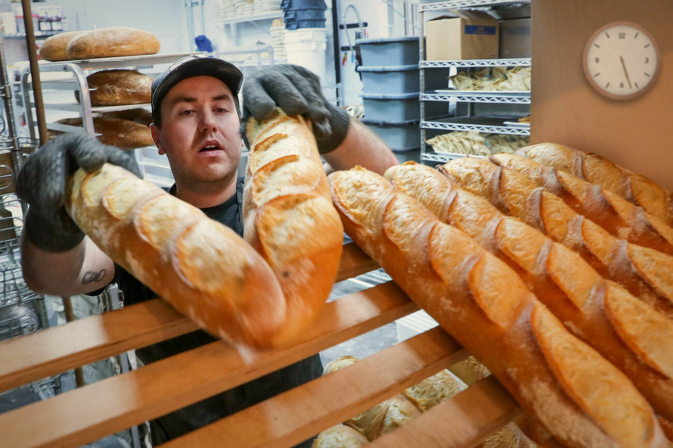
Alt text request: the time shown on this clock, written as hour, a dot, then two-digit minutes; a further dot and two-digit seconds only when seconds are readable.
5.27
